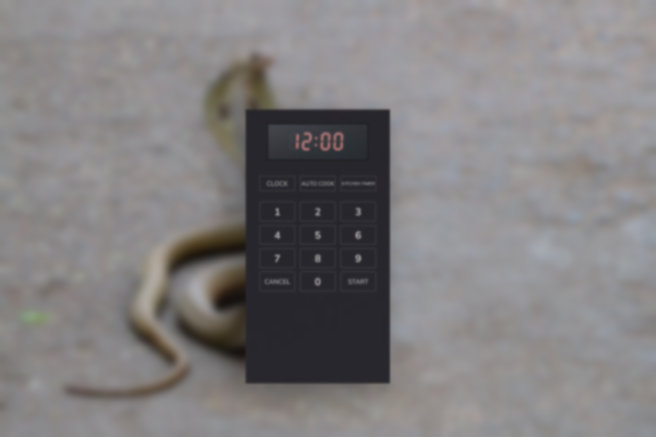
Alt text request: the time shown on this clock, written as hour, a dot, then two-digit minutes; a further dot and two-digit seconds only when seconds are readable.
12.00
